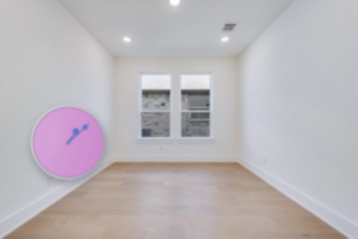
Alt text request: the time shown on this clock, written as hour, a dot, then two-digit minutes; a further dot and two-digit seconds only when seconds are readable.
1.08
